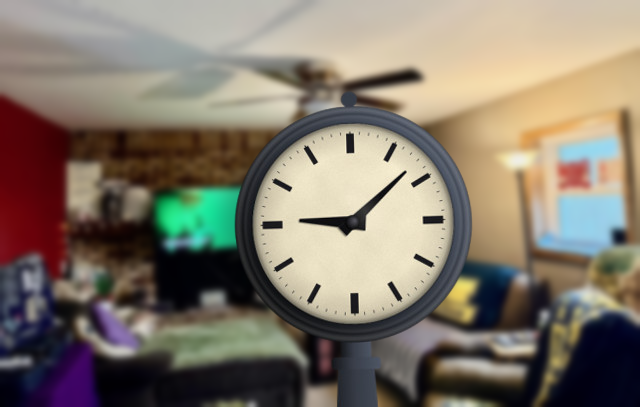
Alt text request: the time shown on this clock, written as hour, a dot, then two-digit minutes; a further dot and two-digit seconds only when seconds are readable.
9.08
